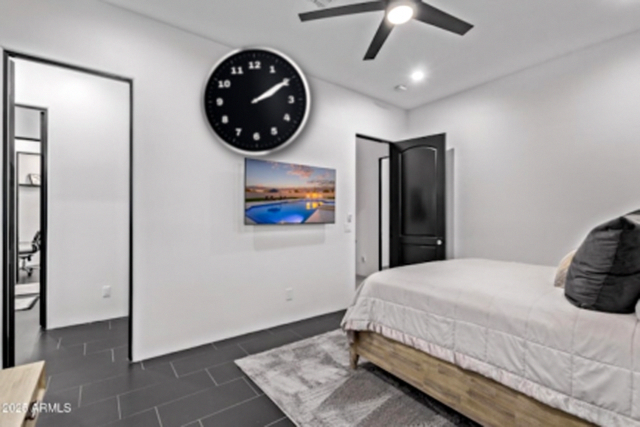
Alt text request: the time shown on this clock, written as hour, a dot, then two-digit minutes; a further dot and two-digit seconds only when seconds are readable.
2.10
